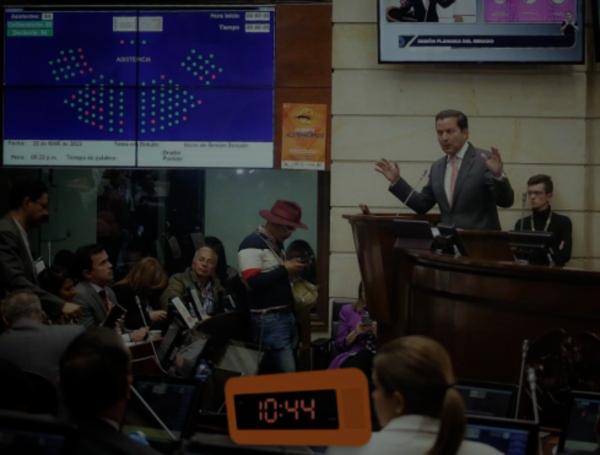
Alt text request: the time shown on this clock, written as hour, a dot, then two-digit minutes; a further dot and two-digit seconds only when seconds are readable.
10.44
